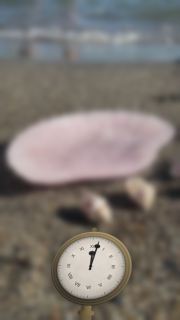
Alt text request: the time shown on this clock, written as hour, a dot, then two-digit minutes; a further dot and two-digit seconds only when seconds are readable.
12.02
